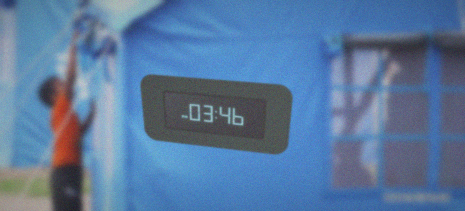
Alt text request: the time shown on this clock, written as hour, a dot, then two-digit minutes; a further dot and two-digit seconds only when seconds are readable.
3.46
